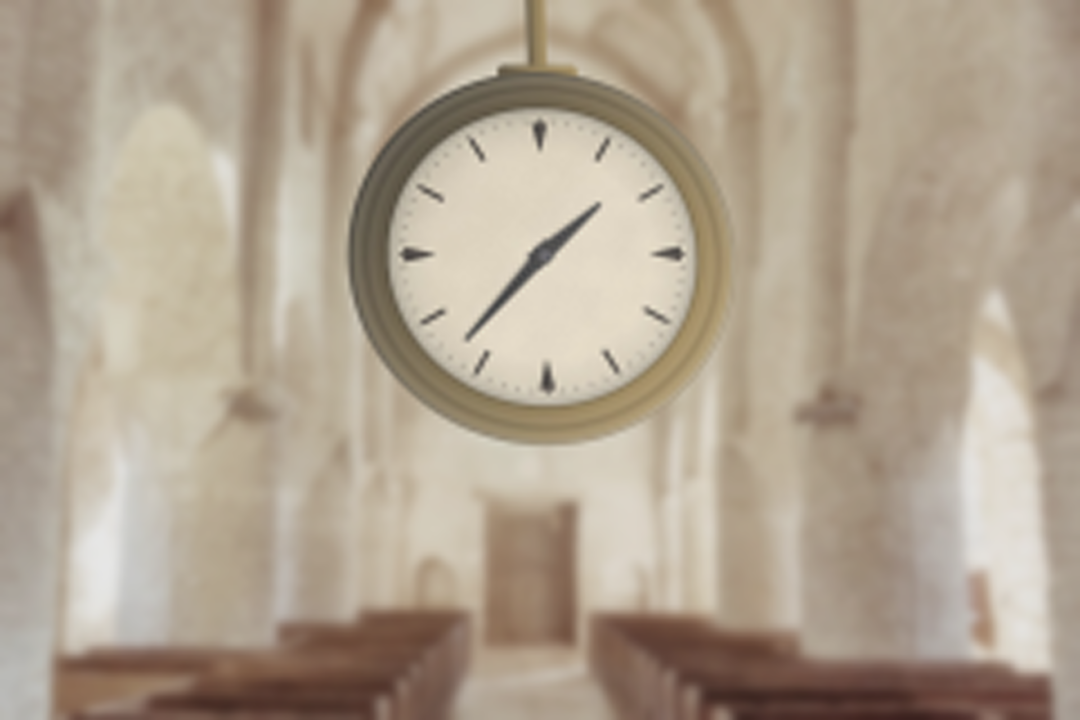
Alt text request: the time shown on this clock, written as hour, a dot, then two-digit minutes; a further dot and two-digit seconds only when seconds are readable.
1.37
